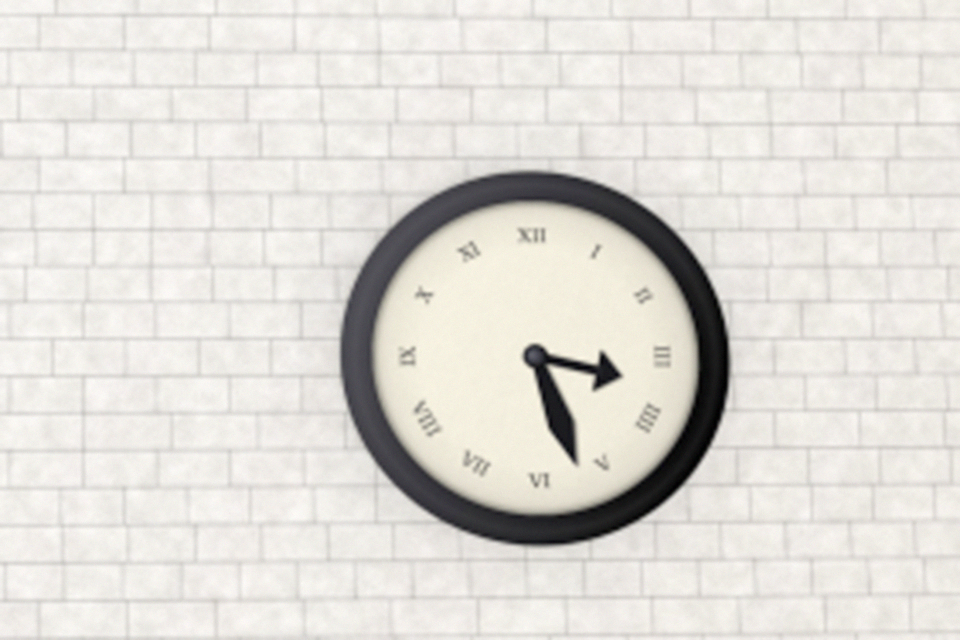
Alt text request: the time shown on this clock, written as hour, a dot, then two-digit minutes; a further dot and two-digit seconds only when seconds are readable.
3.27
